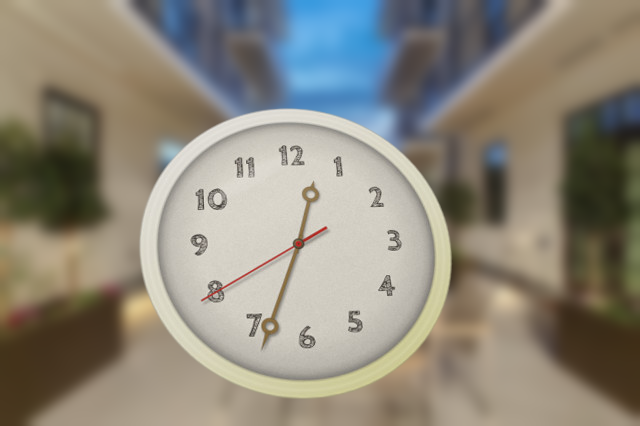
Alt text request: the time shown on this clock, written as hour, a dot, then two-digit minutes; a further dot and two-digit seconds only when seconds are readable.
12.33.40
